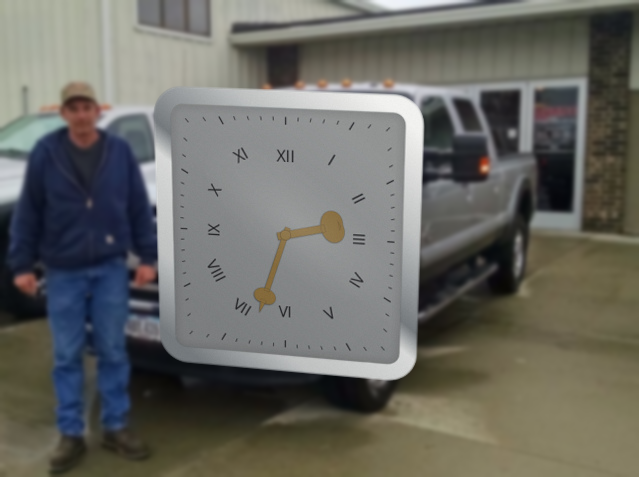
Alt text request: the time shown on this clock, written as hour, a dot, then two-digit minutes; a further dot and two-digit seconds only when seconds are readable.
2.33
